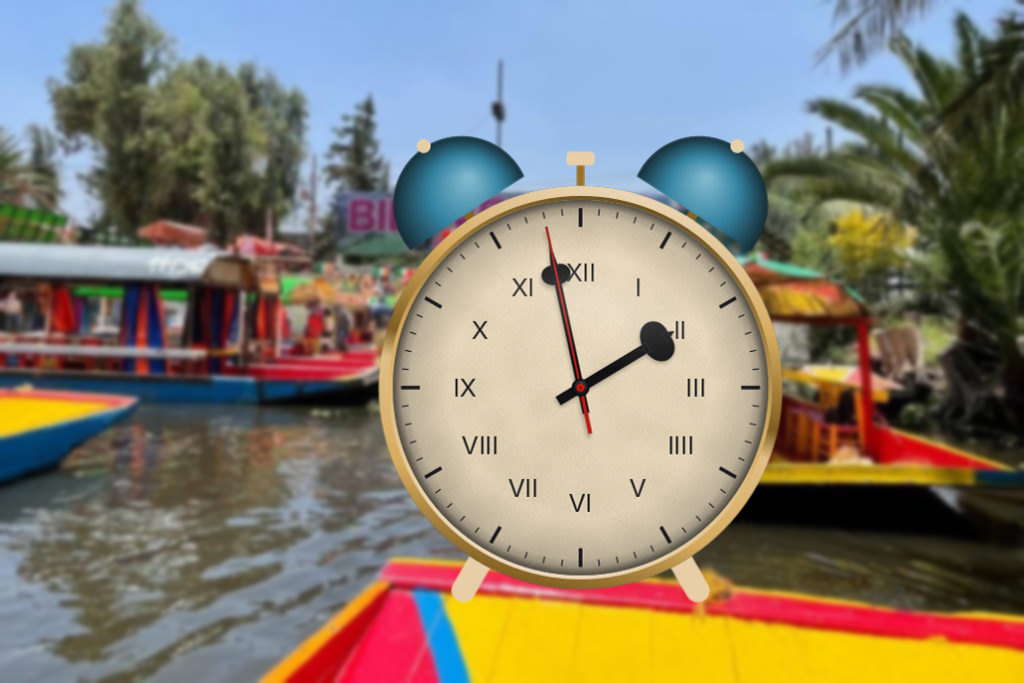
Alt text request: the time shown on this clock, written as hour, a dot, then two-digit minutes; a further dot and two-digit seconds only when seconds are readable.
1.57.58
